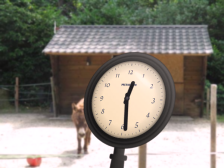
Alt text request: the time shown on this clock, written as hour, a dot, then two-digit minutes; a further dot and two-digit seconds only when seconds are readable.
12.29
